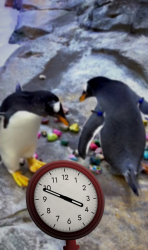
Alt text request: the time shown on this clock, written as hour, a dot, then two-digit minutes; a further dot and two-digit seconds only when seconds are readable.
3.49
